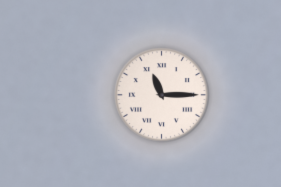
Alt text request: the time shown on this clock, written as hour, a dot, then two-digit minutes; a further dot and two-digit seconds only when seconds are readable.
11.15
